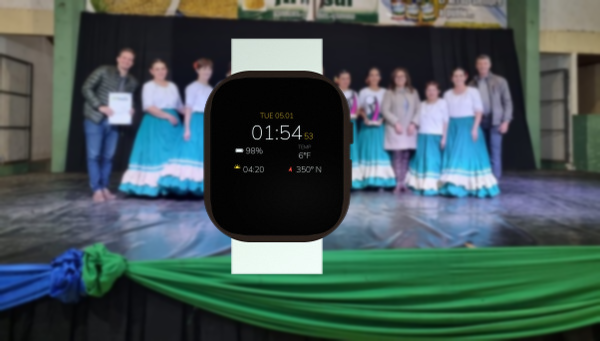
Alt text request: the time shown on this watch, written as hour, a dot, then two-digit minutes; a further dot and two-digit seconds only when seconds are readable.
1.54.53
